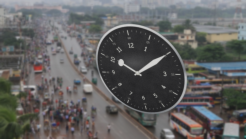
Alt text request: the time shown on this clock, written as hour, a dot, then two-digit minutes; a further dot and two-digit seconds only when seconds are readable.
10.10
